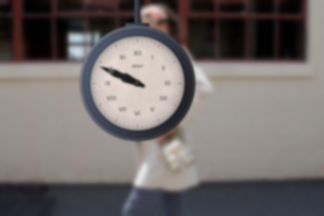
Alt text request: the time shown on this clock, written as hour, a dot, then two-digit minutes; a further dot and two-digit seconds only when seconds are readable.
9.49
